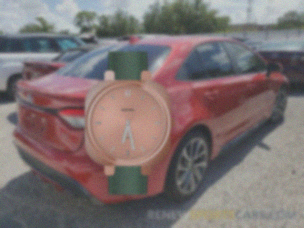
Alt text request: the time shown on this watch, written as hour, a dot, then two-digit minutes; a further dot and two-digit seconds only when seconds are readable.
6.28
